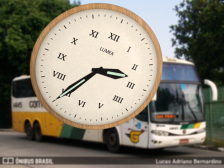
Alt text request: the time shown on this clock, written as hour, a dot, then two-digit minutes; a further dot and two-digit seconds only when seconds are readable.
2.35
